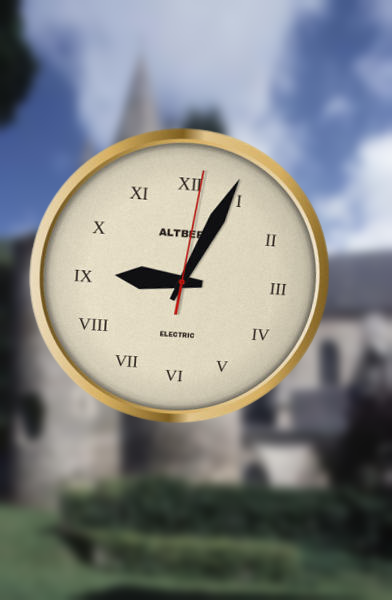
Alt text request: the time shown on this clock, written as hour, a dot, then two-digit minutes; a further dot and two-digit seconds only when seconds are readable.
9.04.01
